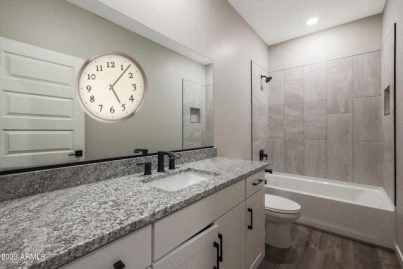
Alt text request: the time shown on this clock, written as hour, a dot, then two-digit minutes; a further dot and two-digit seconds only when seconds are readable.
5.07
